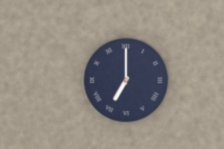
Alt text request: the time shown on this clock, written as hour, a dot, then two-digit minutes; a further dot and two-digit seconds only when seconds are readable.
7.00
